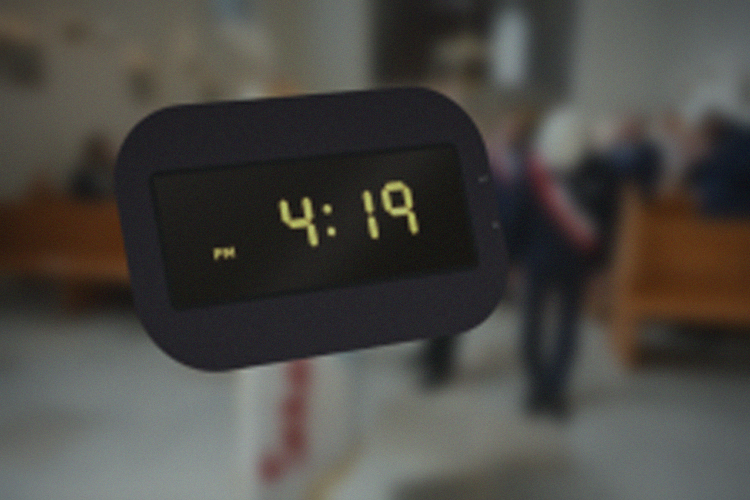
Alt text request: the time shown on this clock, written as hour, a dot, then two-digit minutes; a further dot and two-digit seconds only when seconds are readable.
4.19
